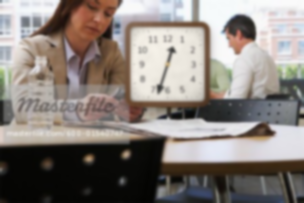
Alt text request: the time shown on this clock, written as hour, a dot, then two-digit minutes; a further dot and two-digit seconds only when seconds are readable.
12.33
